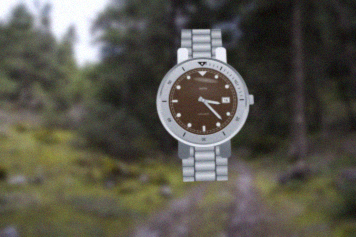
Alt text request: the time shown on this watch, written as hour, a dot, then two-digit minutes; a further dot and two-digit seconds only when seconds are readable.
3.23
